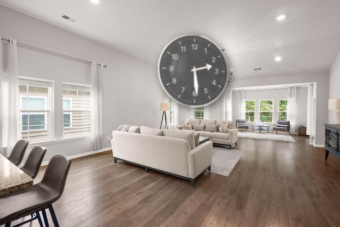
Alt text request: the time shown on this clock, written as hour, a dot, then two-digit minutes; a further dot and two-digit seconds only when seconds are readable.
2.29
